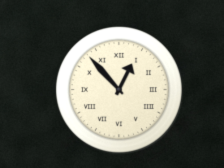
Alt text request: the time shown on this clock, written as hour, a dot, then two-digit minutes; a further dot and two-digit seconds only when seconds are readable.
12.53
